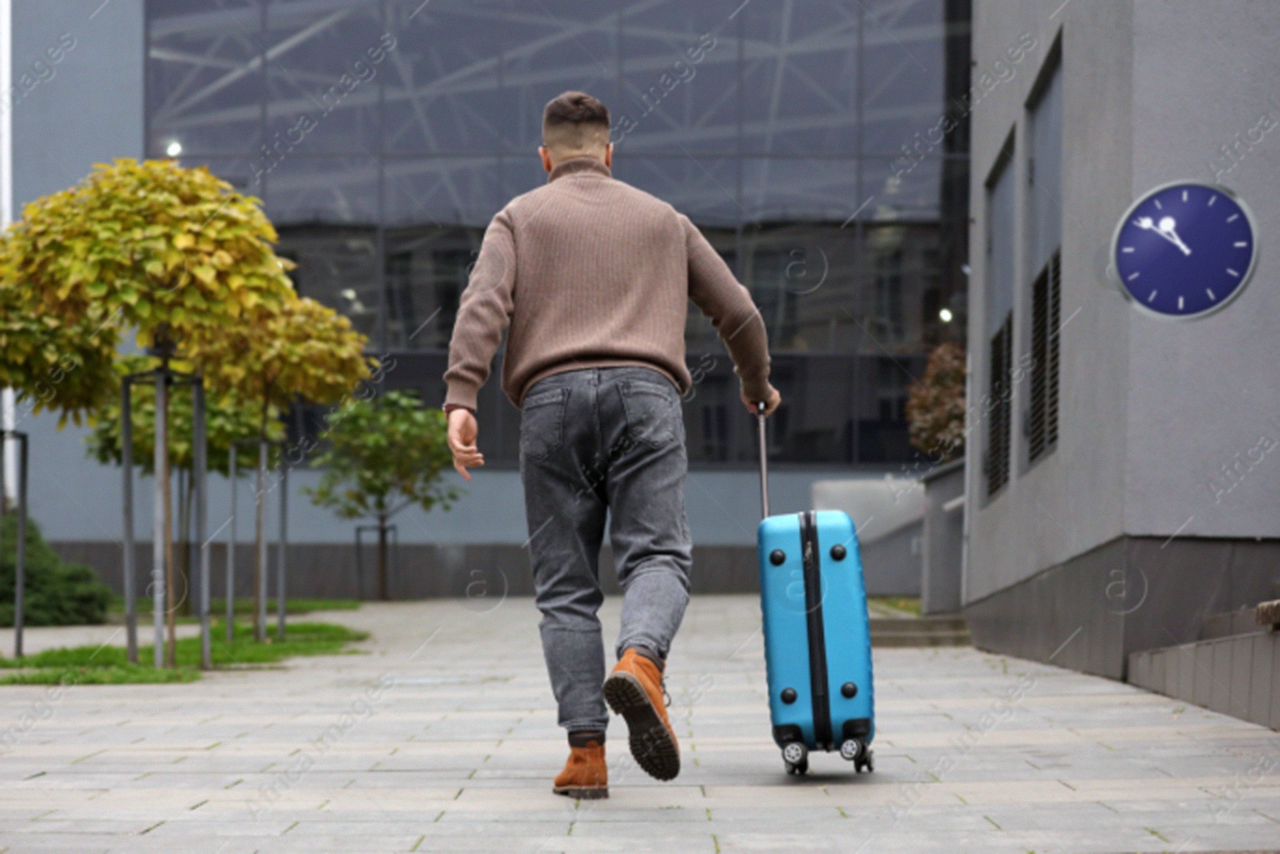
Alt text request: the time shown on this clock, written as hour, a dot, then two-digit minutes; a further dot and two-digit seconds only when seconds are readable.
10.51
